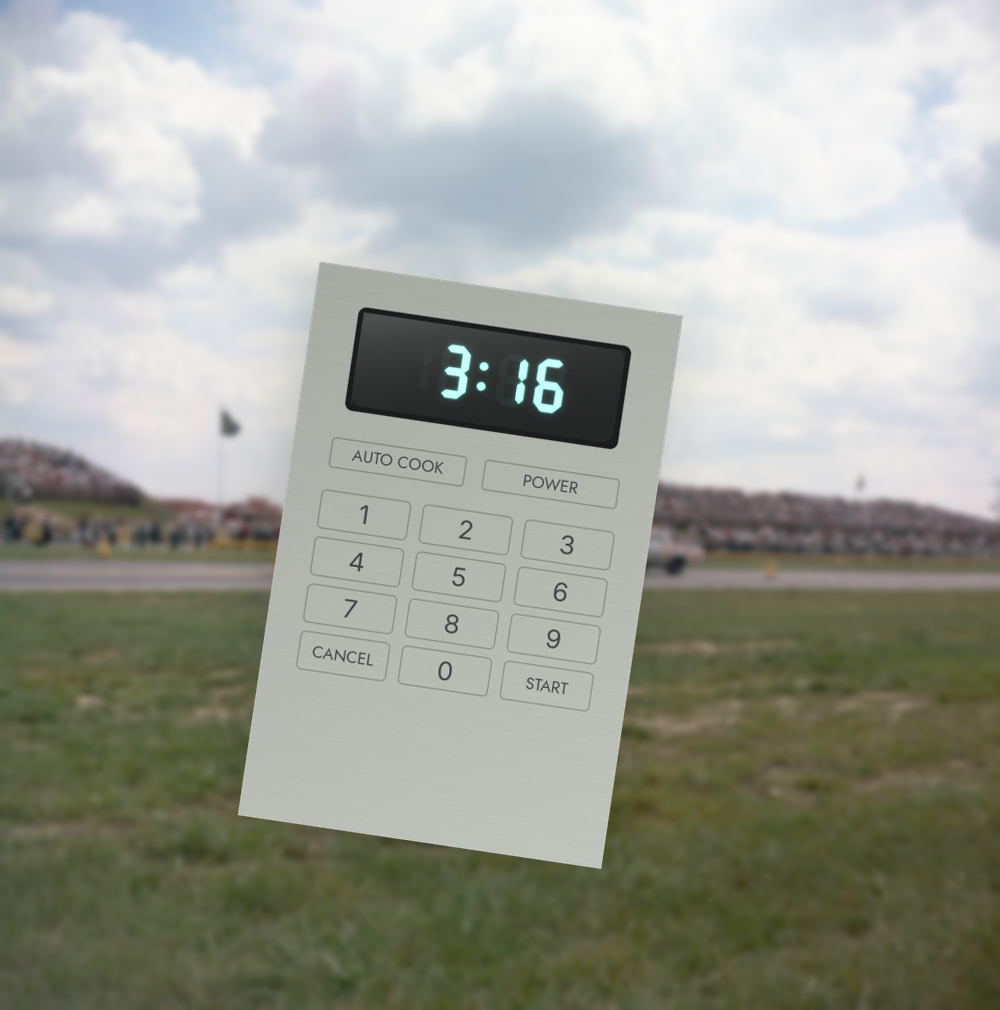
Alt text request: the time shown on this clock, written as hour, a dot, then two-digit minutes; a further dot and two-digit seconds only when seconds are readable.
3.16
